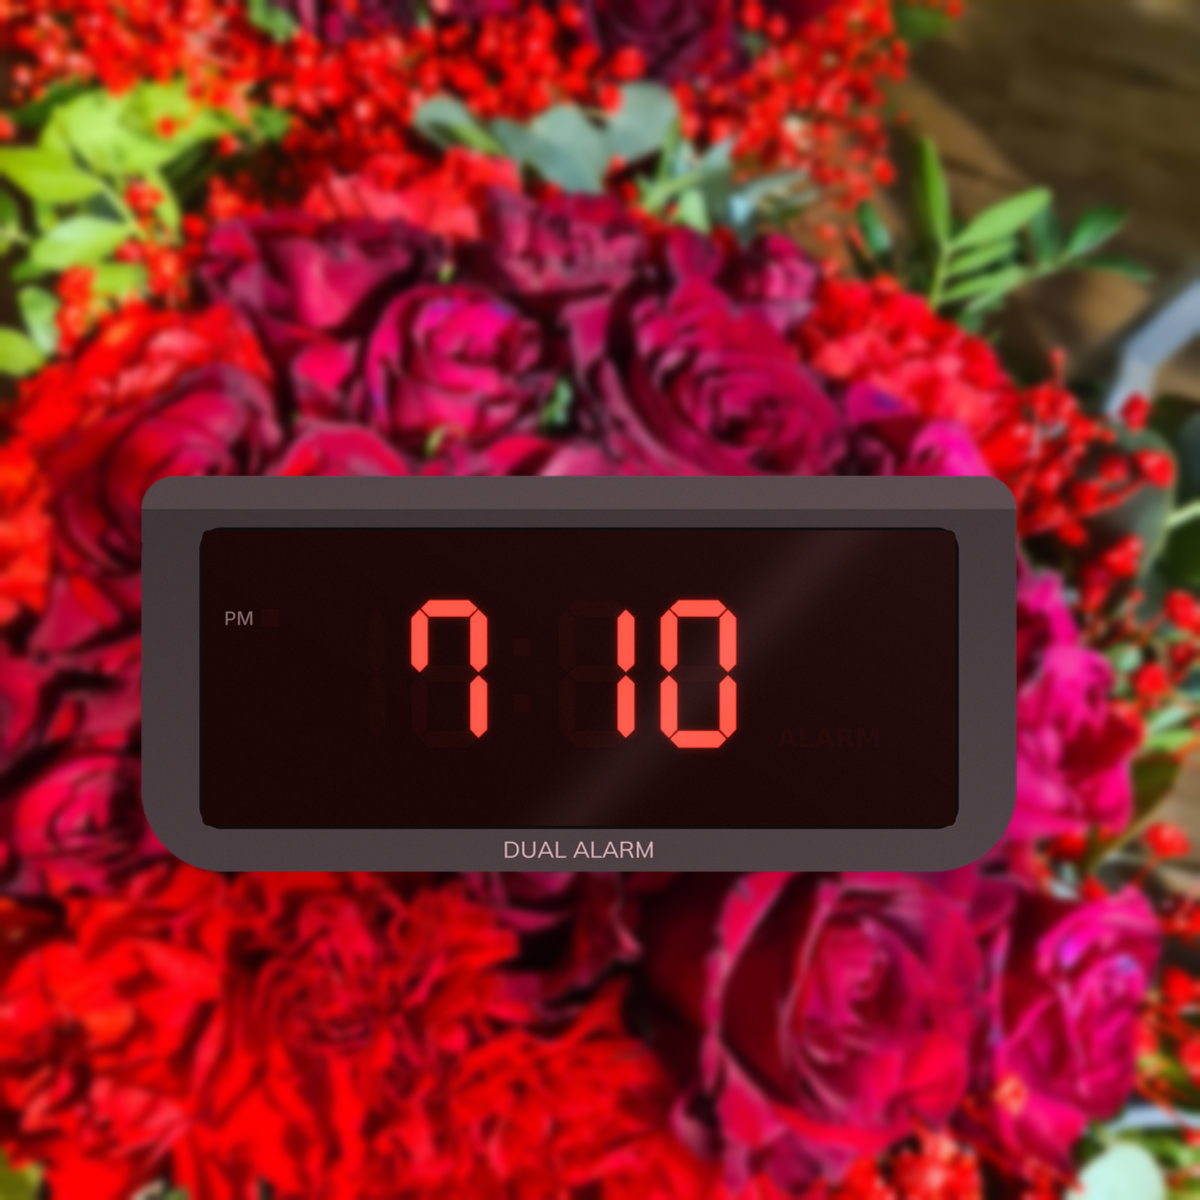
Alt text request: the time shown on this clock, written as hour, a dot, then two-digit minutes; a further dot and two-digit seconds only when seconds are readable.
7.10
